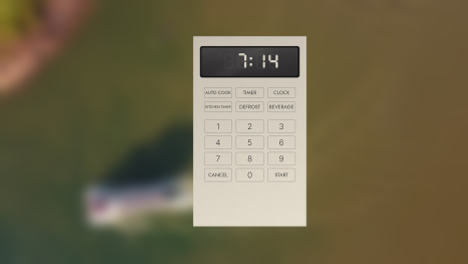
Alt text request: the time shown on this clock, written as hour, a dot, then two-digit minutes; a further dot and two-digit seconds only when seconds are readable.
7.14
